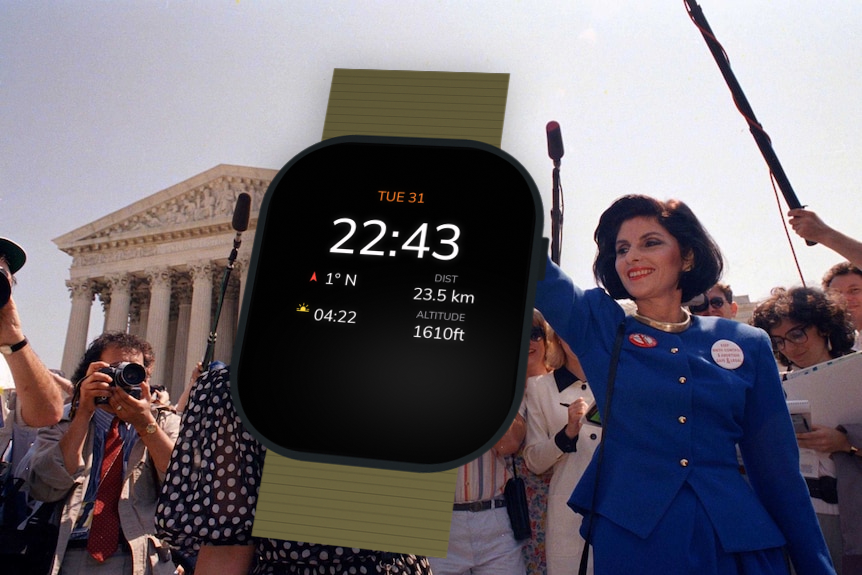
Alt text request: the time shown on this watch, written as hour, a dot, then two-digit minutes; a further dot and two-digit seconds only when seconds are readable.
22.43
